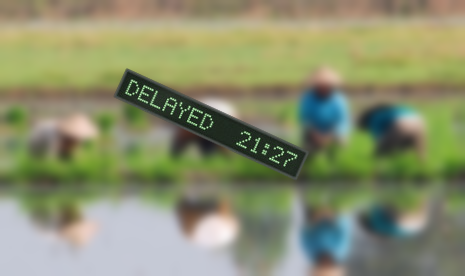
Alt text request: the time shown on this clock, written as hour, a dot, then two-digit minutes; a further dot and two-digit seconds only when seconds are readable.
21.27
